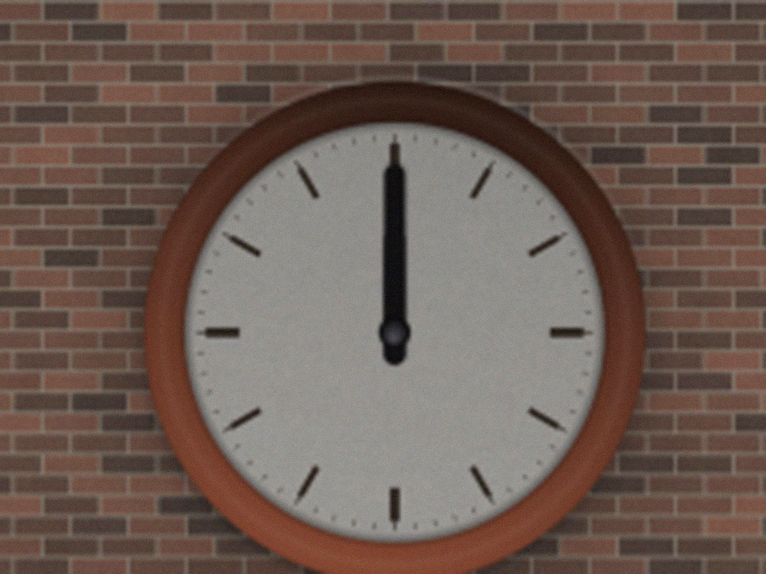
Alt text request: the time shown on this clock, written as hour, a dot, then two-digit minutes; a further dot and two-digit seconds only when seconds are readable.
12.00
